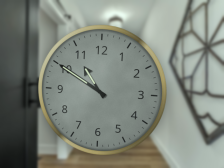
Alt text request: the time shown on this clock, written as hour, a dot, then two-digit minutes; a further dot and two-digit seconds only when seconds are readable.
10.50
